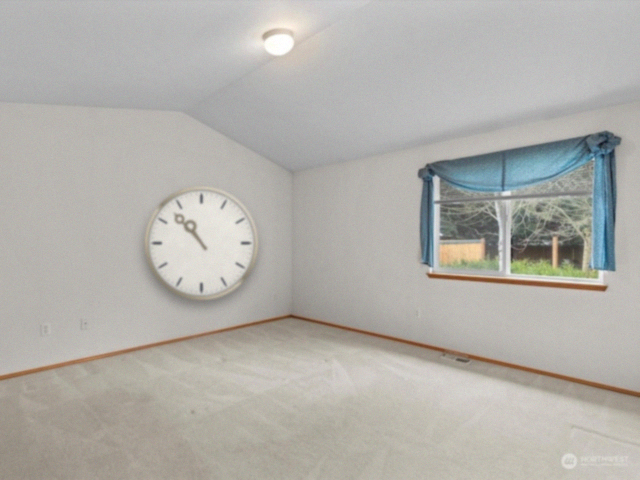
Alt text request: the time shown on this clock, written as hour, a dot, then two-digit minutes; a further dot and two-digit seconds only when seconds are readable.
10.53
